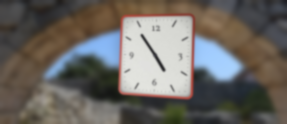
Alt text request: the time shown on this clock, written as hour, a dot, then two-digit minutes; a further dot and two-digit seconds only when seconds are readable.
4.54
